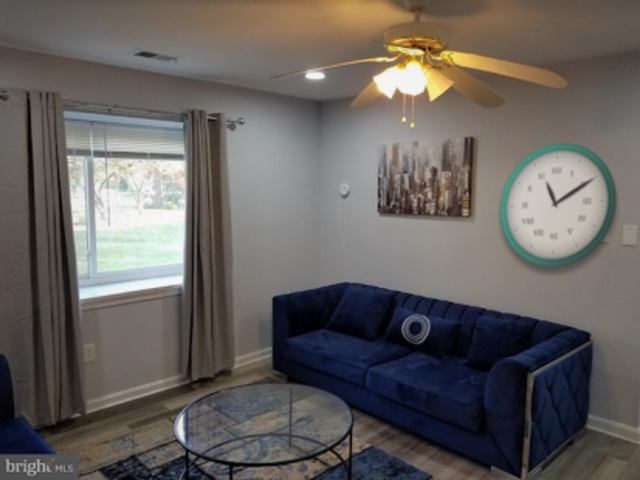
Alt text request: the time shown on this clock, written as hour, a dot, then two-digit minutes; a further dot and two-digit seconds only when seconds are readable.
11.10
